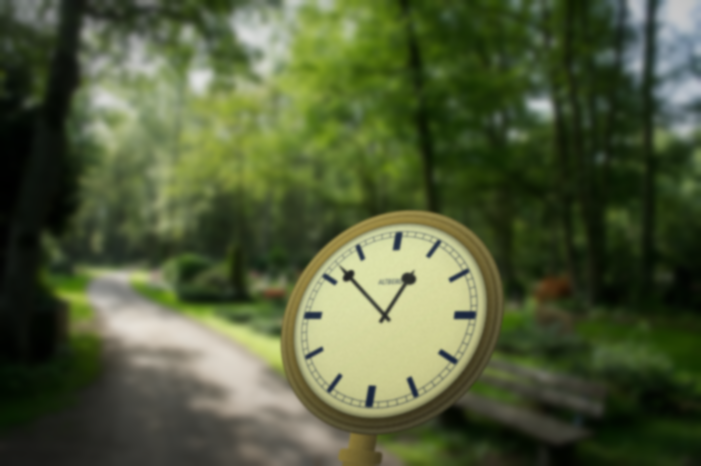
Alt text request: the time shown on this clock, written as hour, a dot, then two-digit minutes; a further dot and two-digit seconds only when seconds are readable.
12.52
